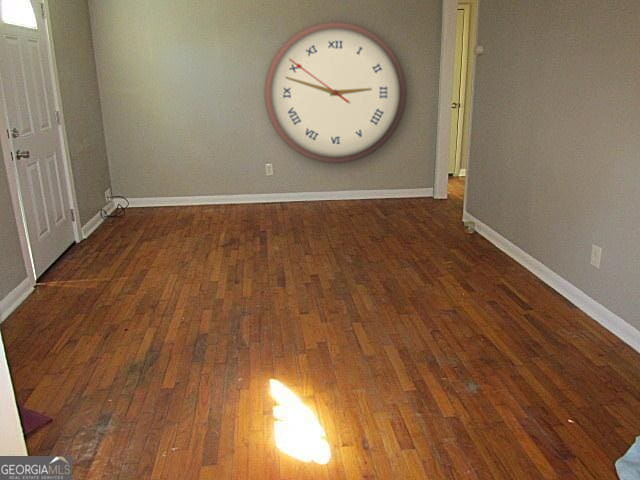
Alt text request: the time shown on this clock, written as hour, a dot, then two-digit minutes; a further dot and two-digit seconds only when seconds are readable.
2.47.51
